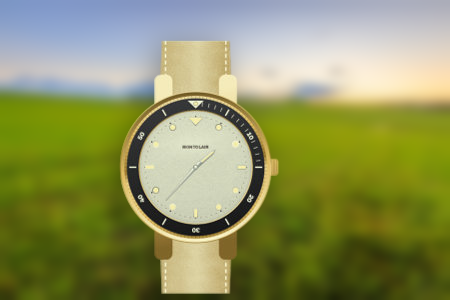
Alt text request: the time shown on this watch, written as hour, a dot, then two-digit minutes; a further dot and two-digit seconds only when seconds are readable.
1.37
